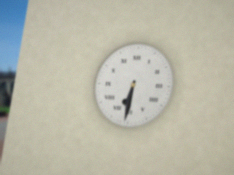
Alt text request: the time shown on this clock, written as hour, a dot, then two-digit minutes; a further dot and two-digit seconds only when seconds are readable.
6.31
